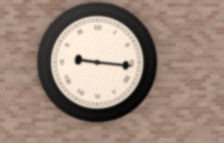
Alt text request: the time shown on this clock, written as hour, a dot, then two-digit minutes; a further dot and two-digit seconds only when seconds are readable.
9.16
